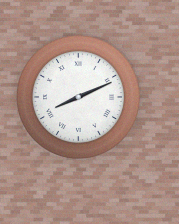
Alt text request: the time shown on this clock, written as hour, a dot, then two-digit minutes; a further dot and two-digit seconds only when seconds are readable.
8.11
